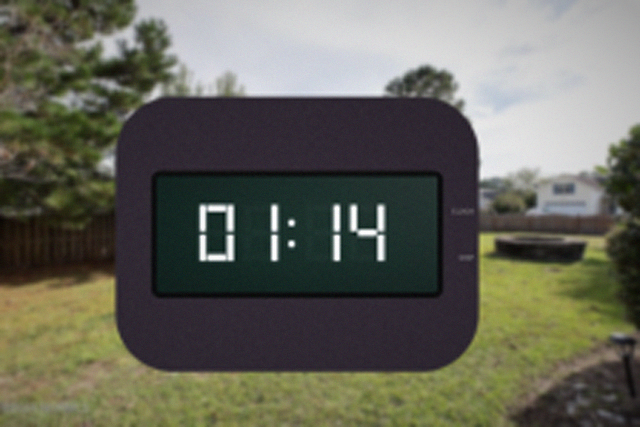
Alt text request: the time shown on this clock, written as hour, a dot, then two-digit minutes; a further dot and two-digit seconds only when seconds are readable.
1.14
